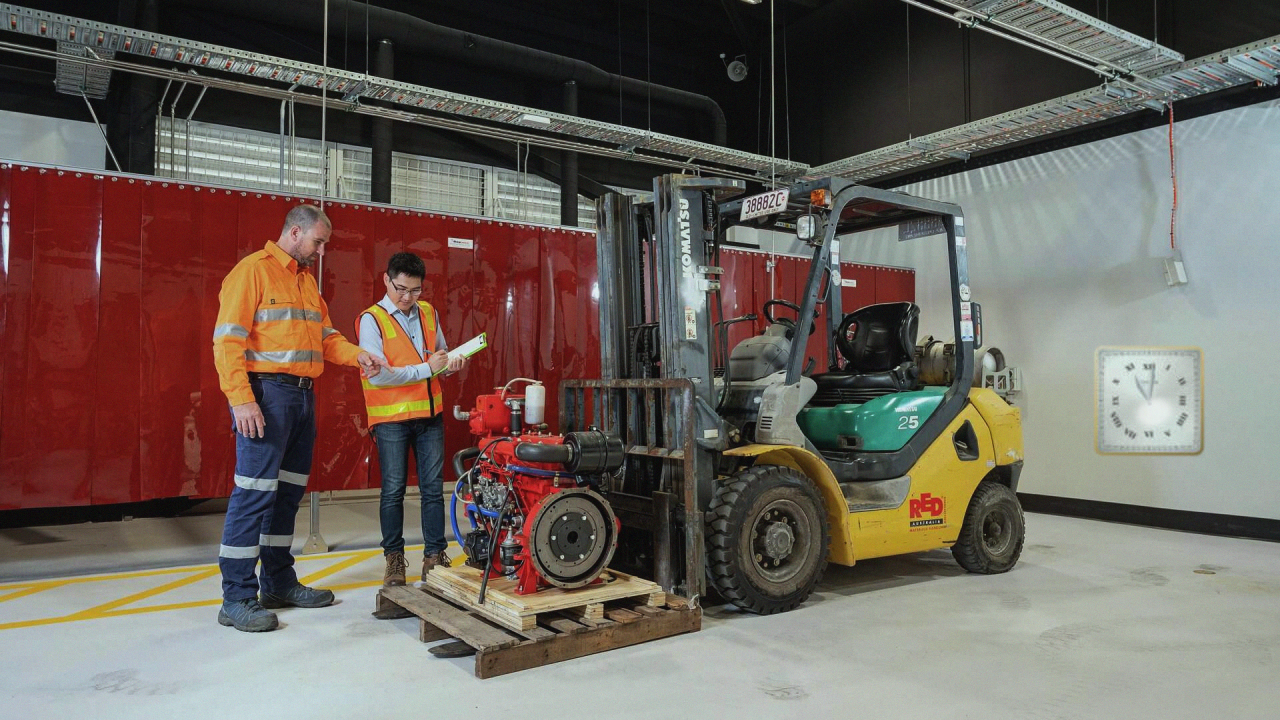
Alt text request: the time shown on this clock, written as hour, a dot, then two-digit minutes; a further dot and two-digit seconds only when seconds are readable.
11.01
